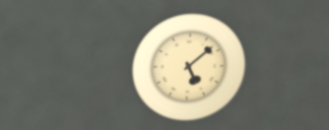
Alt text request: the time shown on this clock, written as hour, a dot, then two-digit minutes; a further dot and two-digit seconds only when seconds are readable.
5.08
